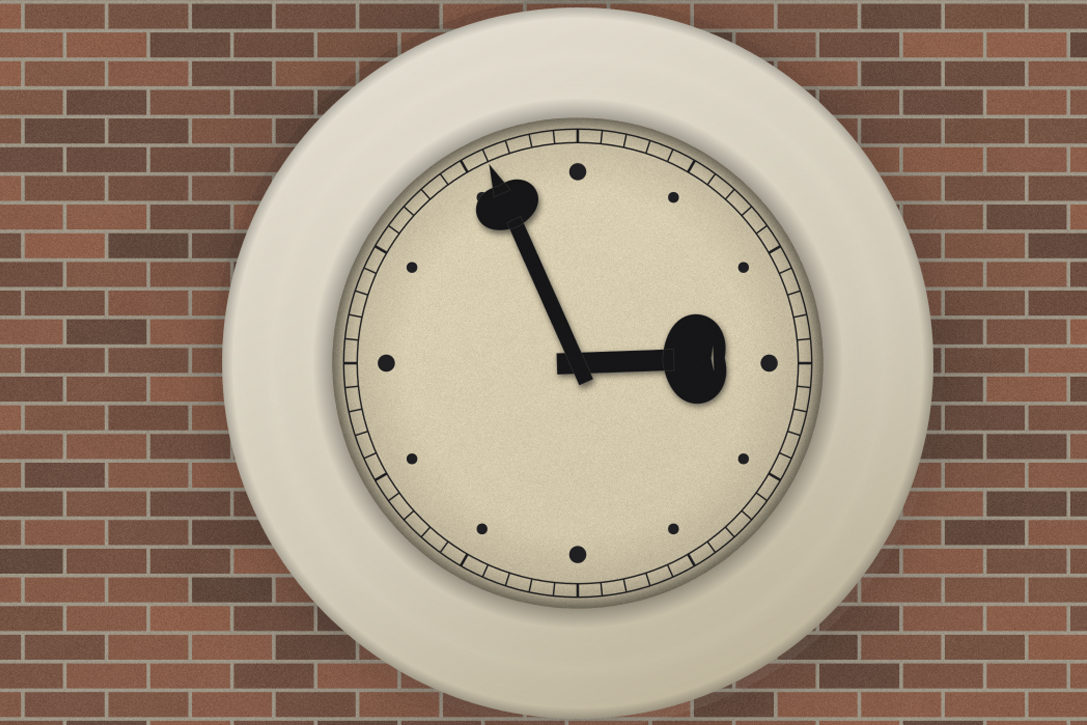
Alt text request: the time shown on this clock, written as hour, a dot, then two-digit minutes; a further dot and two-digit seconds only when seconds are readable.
2.56
